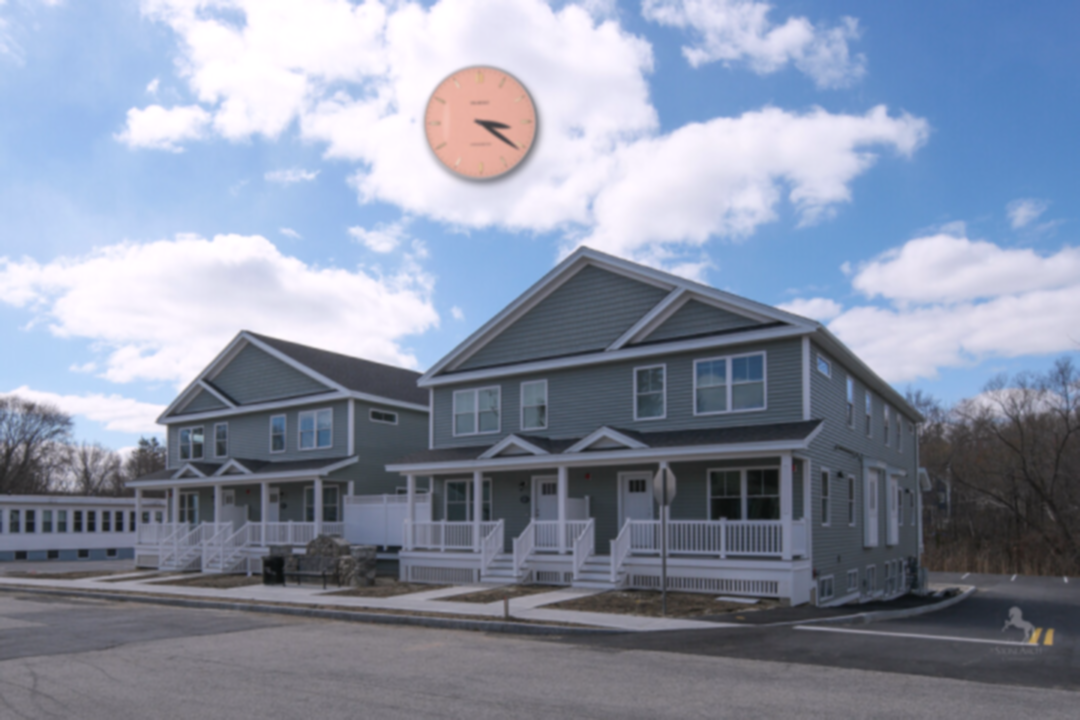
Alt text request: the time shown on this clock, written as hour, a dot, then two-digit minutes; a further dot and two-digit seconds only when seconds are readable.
3.21
